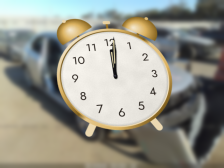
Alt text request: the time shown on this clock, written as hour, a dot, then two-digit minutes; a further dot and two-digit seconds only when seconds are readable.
12.01
